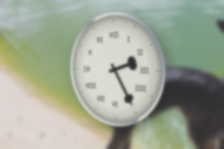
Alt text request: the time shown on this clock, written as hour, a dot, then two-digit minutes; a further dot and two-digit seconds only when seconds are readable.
2.25
